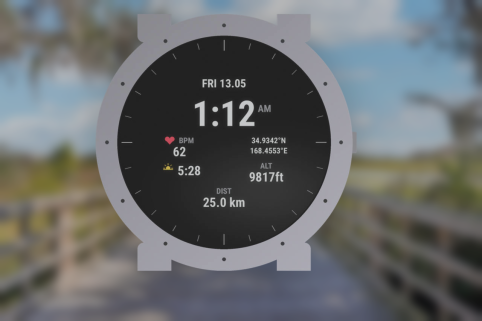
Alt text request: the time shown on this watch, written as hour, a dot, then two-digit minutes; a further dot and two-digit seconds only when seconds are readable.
1.12
